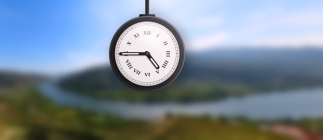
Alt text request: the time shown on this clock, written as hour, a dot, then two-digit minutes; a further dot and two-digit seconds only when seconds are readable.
4.45
